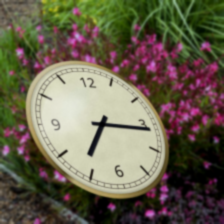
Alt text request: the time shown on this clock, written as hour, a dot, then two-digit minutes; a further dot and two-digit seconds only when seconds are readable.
7.16
